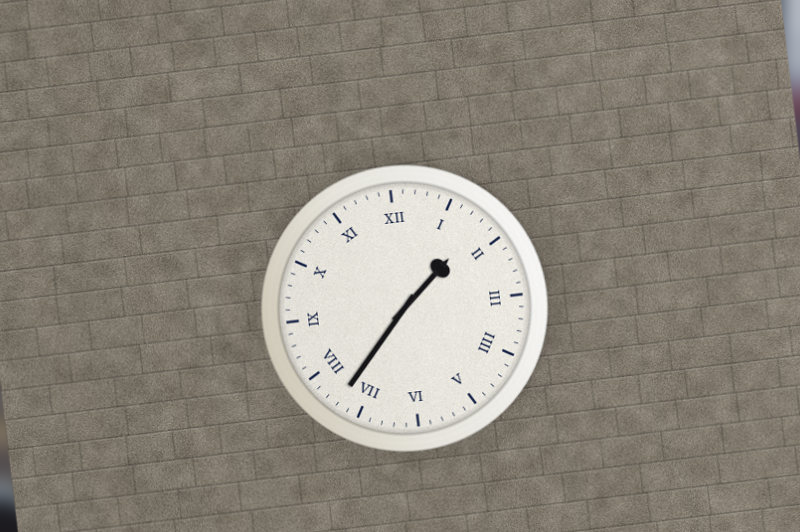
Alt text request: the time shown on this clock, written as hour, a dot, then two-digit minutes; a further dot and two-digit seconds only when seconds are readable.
1.37
